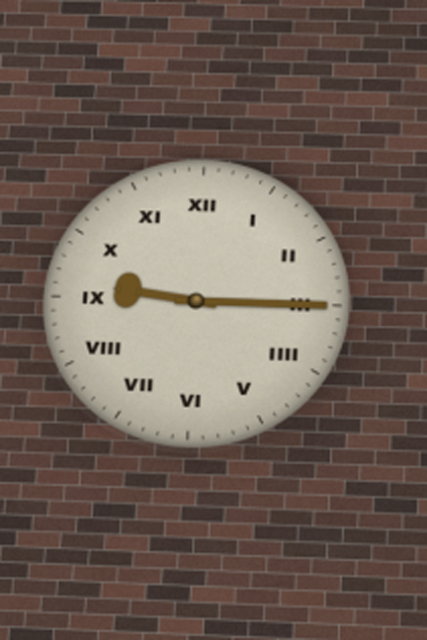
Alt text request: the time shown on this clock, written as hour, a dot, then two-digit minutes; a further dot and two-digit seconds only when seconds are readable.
9.15
